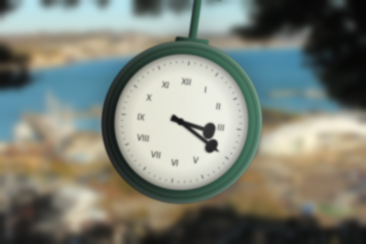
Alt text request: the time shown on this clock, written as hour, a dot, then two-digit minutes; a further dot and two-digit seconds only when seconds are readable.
3.20
